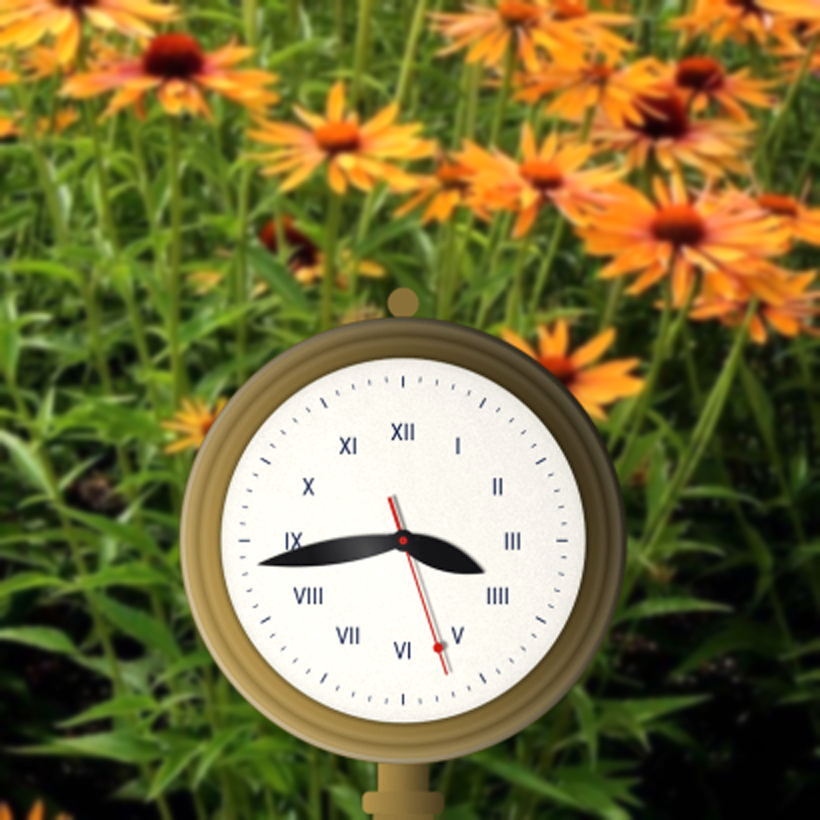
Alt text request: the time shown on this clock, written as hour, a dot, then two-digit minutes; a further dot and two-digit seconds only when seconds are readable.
3.43.27
